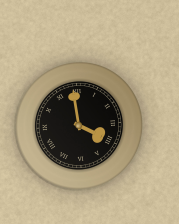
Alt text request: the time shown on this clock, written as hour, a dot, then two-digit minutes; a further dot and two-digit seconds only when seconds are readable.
3.59
